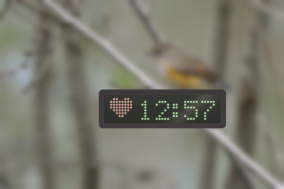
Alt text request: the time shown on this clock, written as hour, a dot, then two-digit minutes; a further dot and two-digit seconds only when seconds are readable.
12.57
